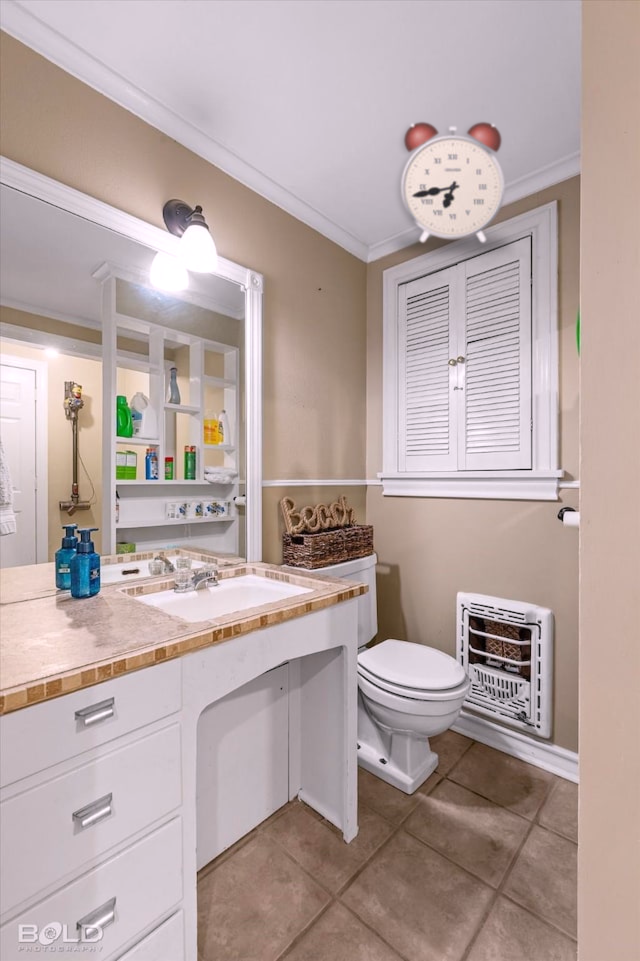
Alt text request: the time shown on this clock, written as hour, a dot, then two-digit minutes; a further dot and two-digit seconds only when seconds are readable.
6.43
